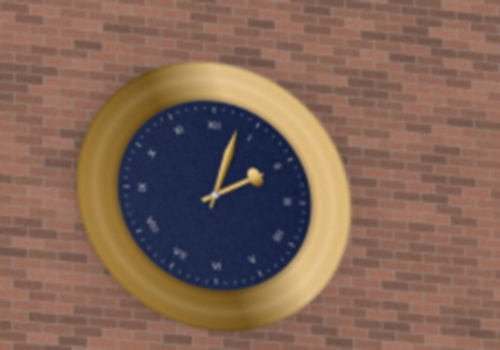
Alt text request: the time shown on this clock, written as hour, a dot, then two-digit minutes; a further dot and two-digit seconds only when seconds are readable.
2.03
